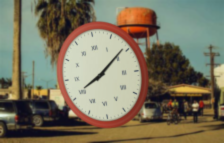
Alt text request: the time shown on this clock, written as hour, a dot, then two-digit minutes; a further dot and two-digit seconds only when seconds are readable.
8.09
